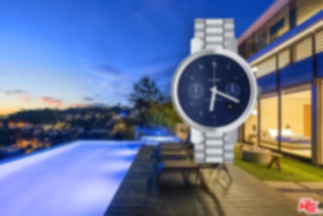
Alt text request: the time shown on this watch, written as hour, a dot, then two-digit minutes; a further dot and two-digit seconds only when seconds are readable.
6.19
